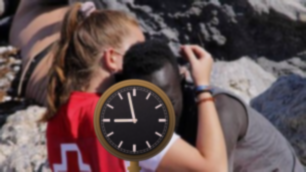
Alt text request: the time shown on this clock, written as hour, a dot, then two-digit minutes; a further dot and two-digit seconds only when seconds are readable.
8.58
